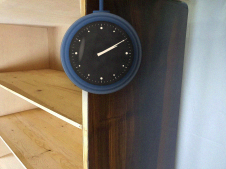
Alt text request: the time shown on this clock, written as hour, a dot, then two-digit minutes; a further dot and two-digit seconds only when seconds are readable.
2.10
